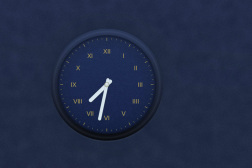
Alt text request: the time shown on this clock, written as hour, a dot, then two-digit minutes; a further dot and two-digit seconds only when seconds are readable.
7.32
